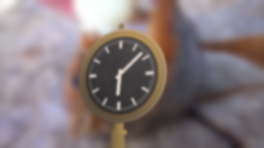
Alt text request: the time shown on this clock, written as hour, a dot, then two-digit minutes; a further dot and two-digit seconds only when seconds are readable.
6.08
